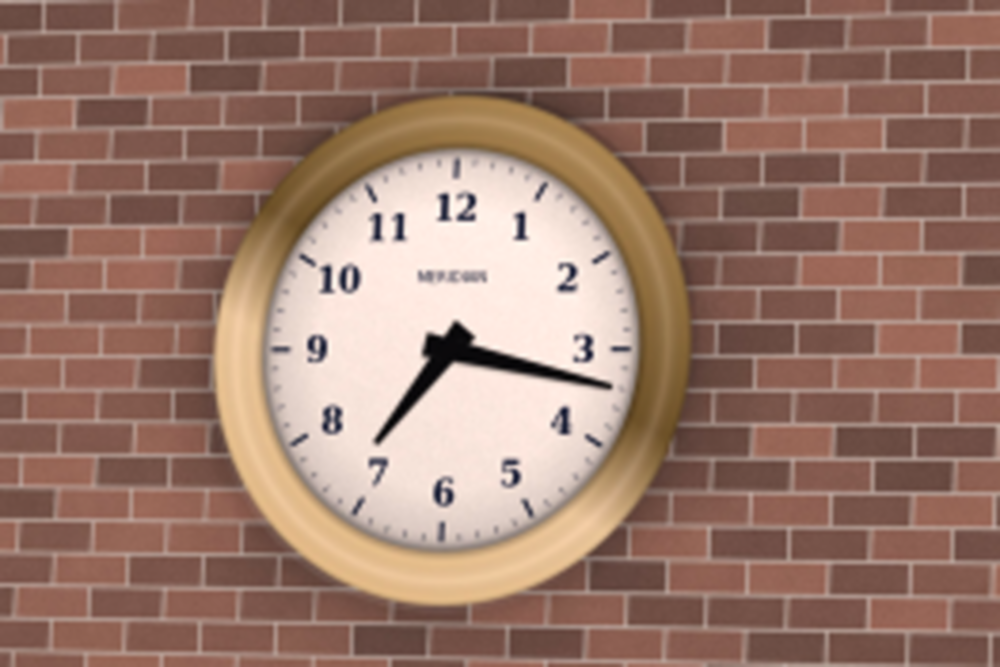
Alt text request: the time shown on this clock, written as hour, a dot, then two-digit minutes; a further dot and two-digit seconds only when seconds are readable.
7.17
